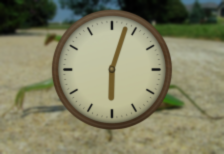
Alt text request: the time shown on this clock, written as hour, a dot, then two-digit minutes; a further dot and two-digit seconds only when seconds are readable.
6.03
